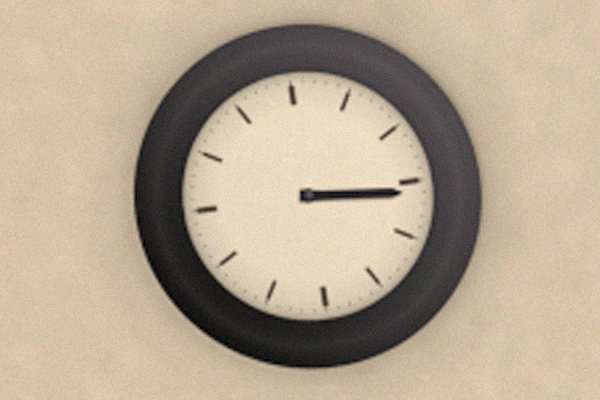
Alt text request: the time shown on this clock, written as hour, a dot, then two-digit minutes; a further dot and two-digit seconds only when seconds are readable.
3.16
